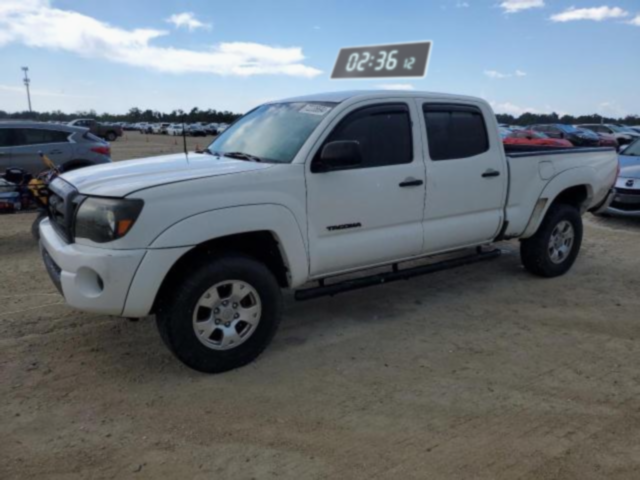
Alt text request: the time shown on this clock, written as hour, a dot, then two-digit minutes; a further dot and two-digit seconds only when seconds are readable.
2.36
